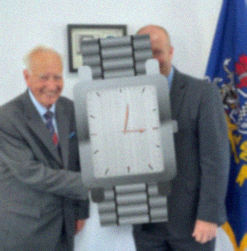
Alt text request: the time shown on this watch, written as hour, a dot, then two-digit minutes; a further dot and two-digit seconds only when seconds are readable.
3.02
